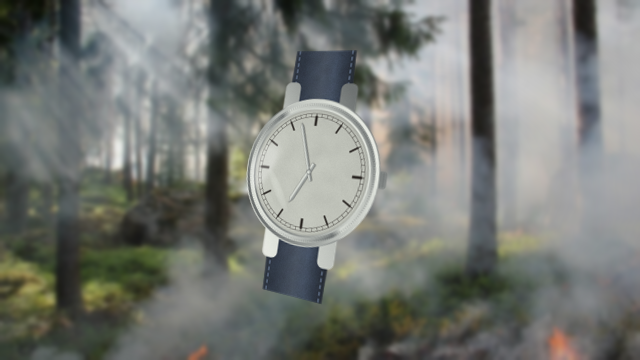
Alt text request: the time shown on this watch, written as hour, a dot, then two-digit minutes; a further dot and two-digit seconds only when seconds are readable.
6.57
